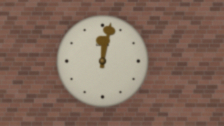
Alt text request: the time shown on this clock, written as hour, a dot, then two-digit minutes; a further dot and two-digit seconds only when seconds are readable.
12.02
